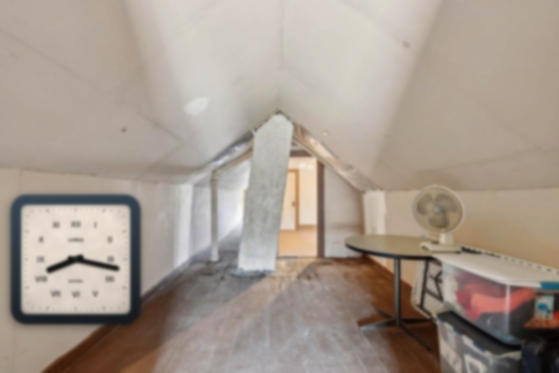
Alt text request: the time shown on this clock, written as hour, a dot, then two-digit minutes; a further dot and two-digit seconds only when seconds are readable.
8.17
